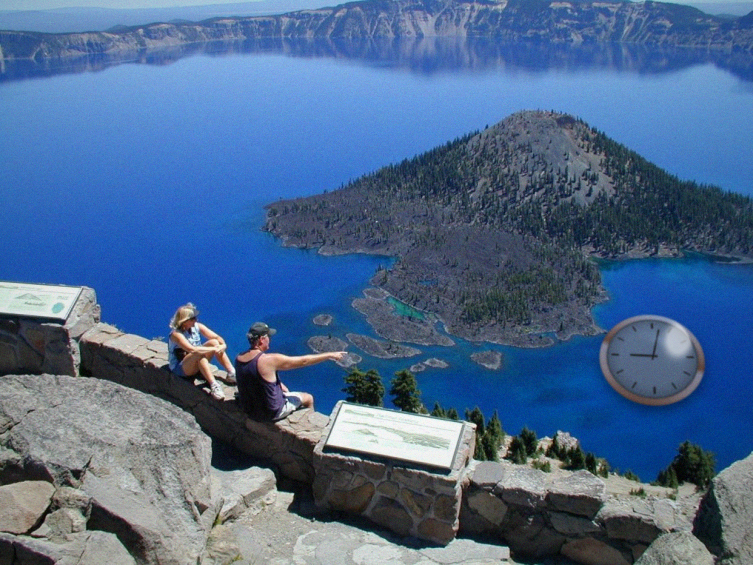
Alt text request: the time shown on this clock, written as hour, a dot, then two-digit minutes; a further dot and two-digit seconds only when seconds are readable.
9.02
